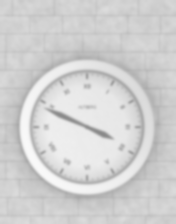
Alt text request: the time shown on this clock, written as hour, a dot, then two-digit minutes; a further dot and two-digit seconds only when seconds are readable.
3.49
